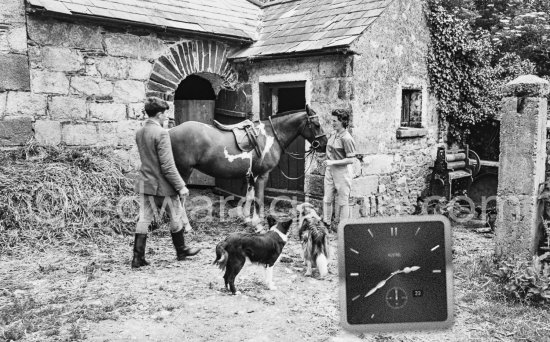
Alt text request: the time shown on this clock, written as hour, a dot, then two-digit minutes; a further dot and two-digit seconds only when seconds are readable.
2.39
